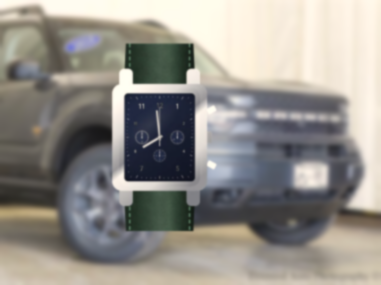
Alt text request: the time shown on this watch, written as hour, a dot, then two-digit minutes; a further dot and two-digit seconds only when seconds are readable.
7.59
